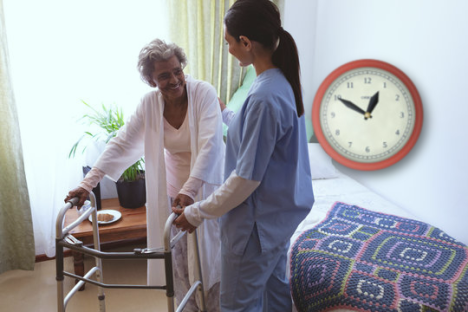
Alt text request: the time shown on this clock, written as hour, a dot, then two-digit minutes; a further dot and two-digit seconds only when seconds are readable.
12.50
